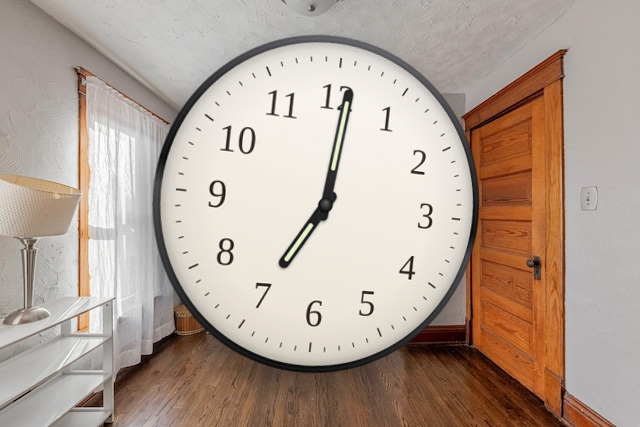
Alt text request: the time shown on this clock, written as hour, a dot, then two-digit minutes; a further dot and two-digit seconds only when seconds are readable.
7.01
